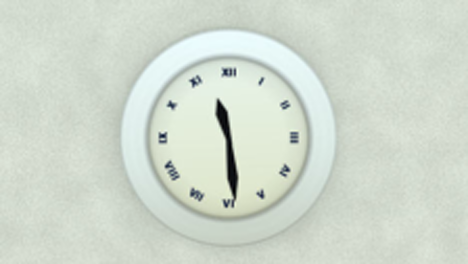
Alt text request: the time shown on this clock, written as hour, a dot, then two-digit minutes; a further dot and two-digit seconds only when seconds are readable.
11.29
